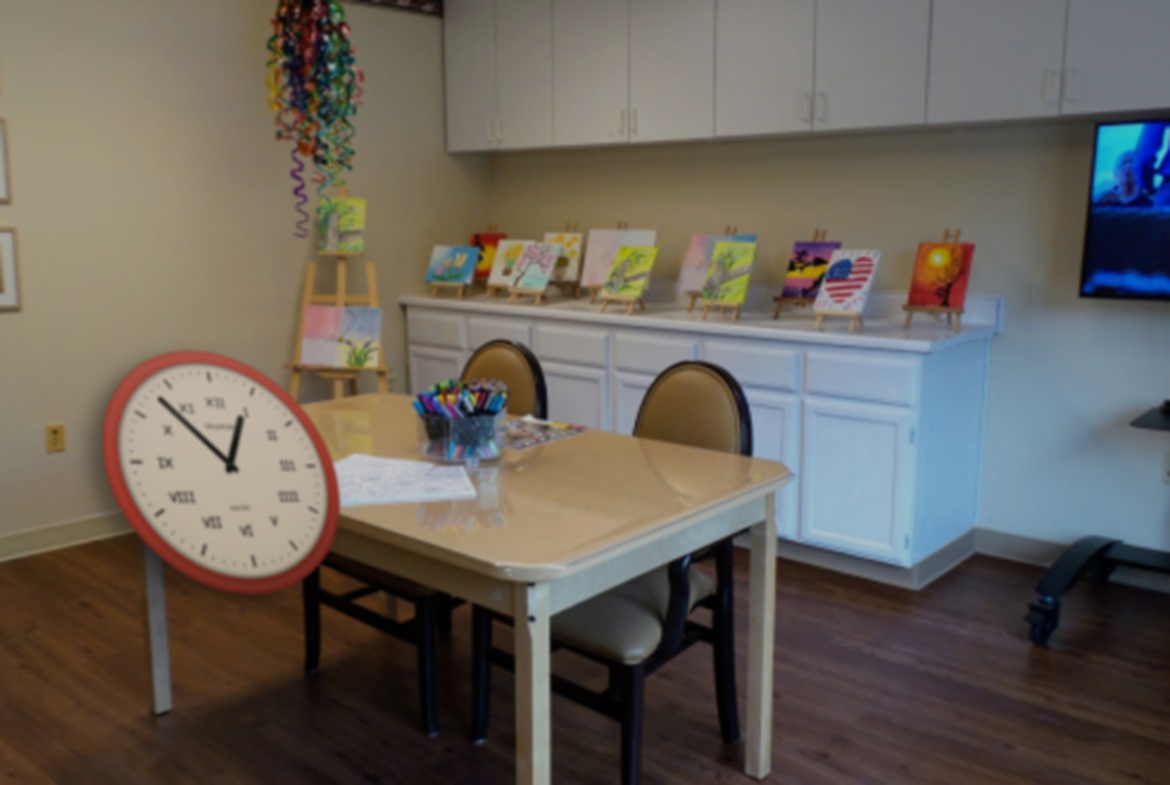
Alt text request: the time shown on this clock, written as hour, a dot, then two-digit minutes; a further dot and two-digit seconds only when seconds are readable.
12.53
